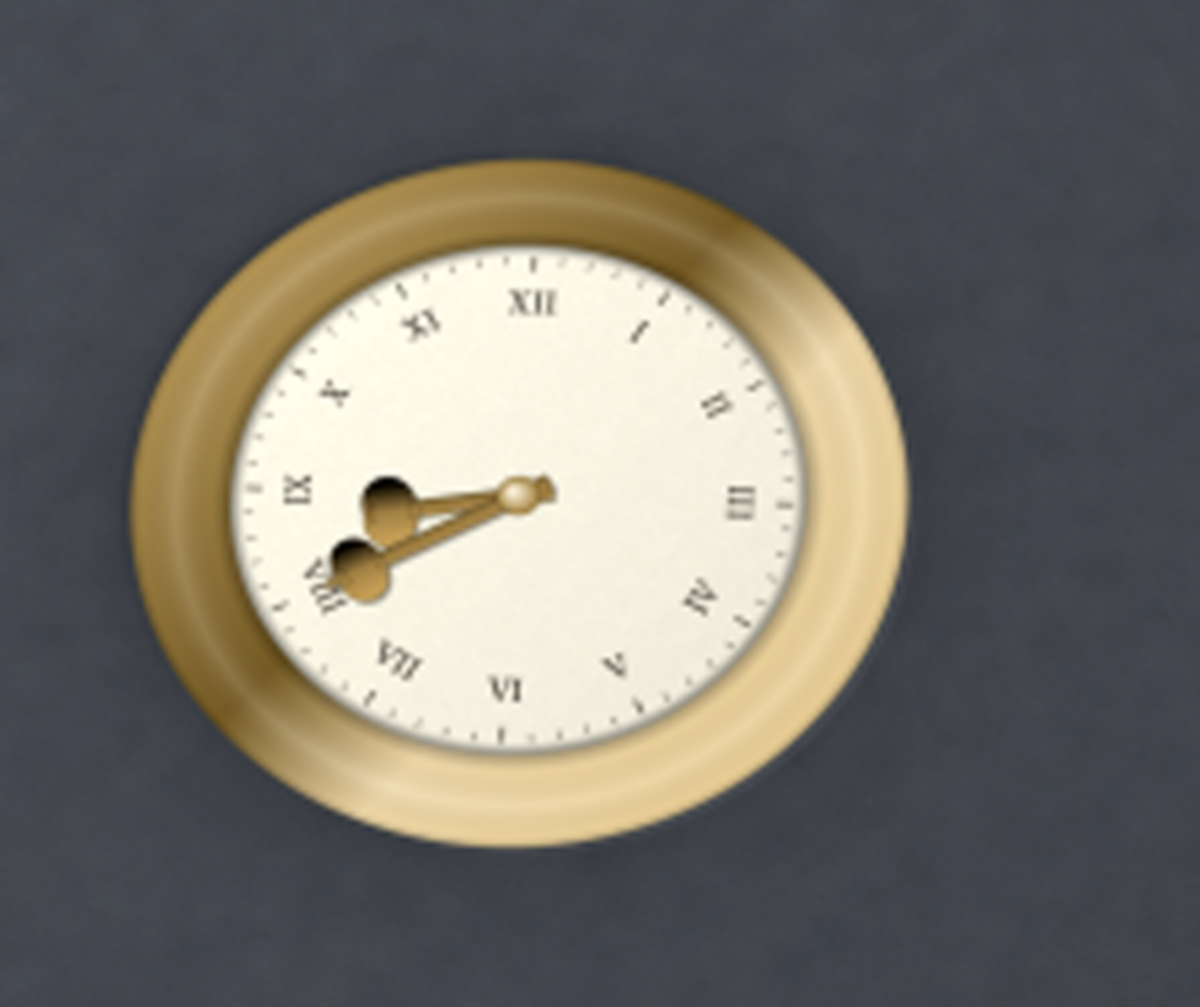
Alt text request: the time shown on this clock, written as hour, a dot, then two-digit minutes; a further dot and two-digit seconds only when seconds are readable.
8.40
